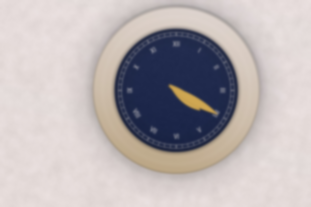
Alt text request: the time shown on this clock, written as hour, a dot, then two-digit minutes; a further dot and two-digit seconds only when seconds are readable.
4.20
